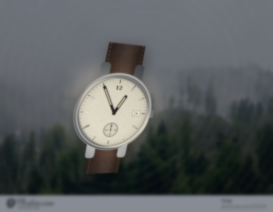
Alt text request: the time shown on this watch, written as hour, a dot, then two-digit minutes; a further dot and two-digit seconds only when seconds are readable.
12.55
